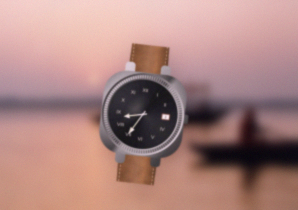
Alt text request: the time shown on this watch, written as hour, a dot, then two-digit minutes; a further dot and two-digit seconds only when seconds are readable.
8.35
